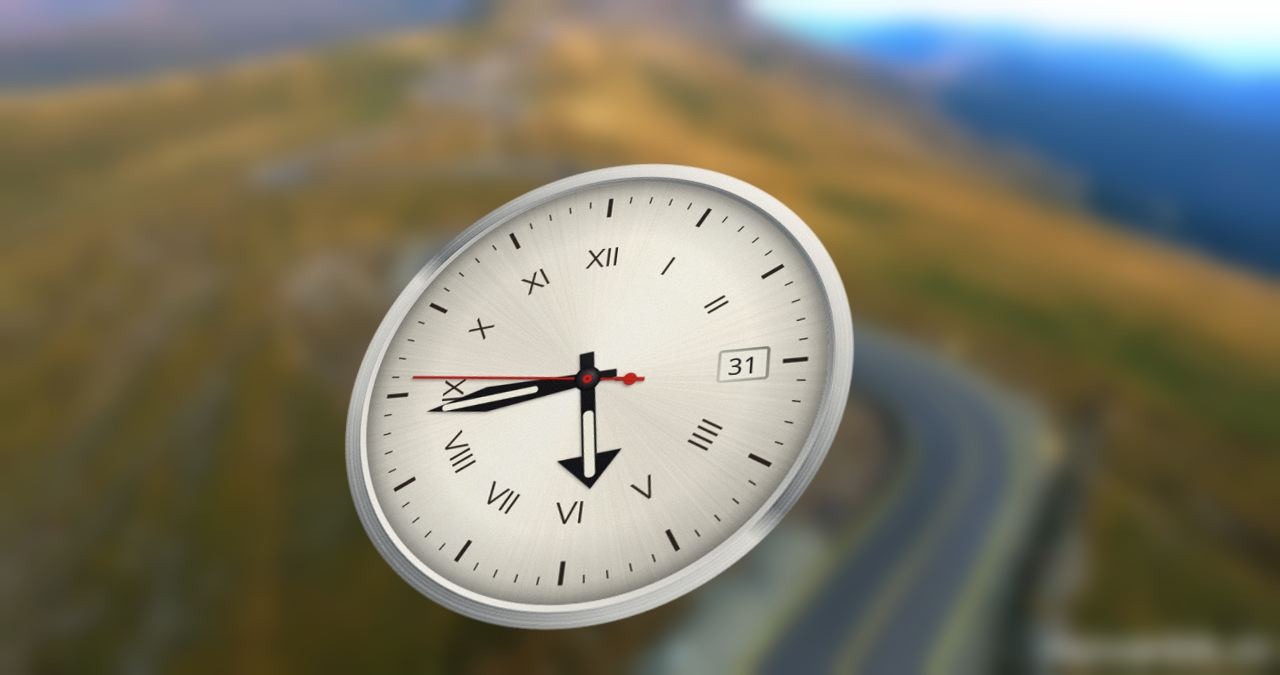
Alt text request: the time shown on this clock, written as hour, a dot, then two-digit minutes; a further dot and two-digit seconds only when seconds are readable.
5.43.46
